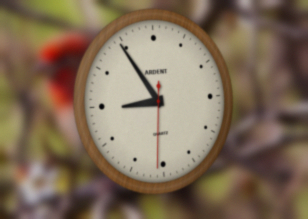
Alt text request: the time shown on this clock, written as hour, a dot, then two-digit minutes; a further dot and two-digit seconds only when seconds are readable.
8.54.31
